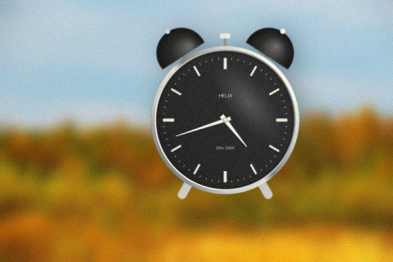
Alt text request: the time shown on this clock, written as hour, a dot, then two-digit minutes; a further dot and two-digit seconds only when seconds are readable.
4.42
